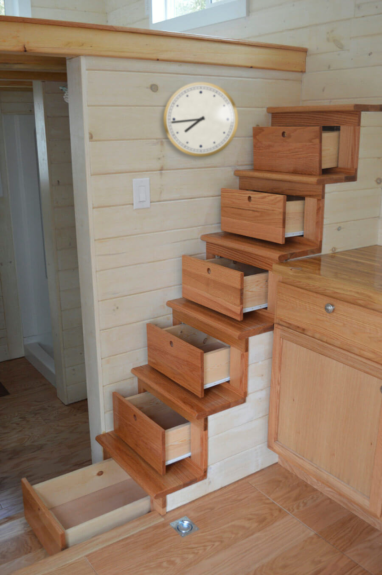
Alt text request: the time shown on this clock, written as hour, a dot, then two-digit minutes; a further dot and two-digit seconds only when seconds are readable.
7.44
